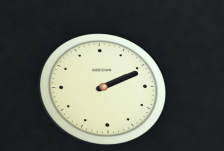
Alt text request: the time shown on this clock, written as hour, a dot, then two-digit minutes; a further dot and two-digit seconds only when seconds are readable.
2.11
